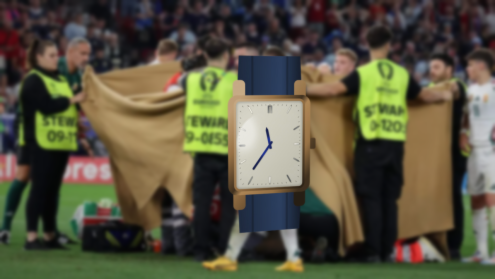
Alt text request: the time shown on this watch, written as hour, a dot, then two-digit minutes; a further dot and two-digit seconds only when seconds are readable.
11.36
